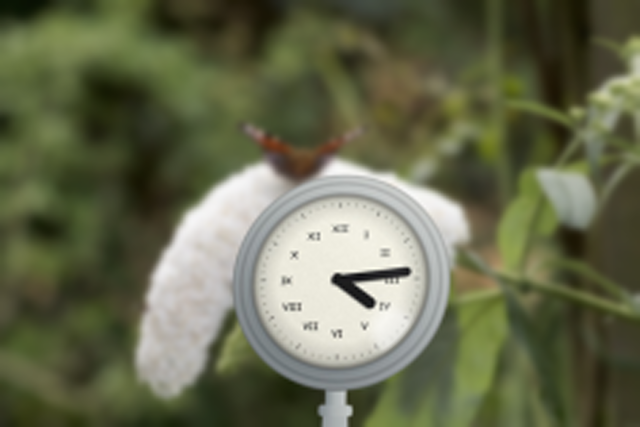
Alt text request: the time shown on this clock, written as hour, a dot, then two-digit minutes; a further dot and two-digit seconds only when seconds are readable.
4.14
